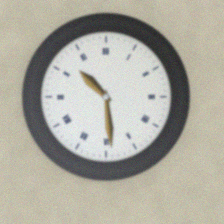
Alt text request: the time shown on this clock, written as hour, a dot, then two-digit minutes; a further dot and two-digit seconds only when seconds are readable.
10.29
